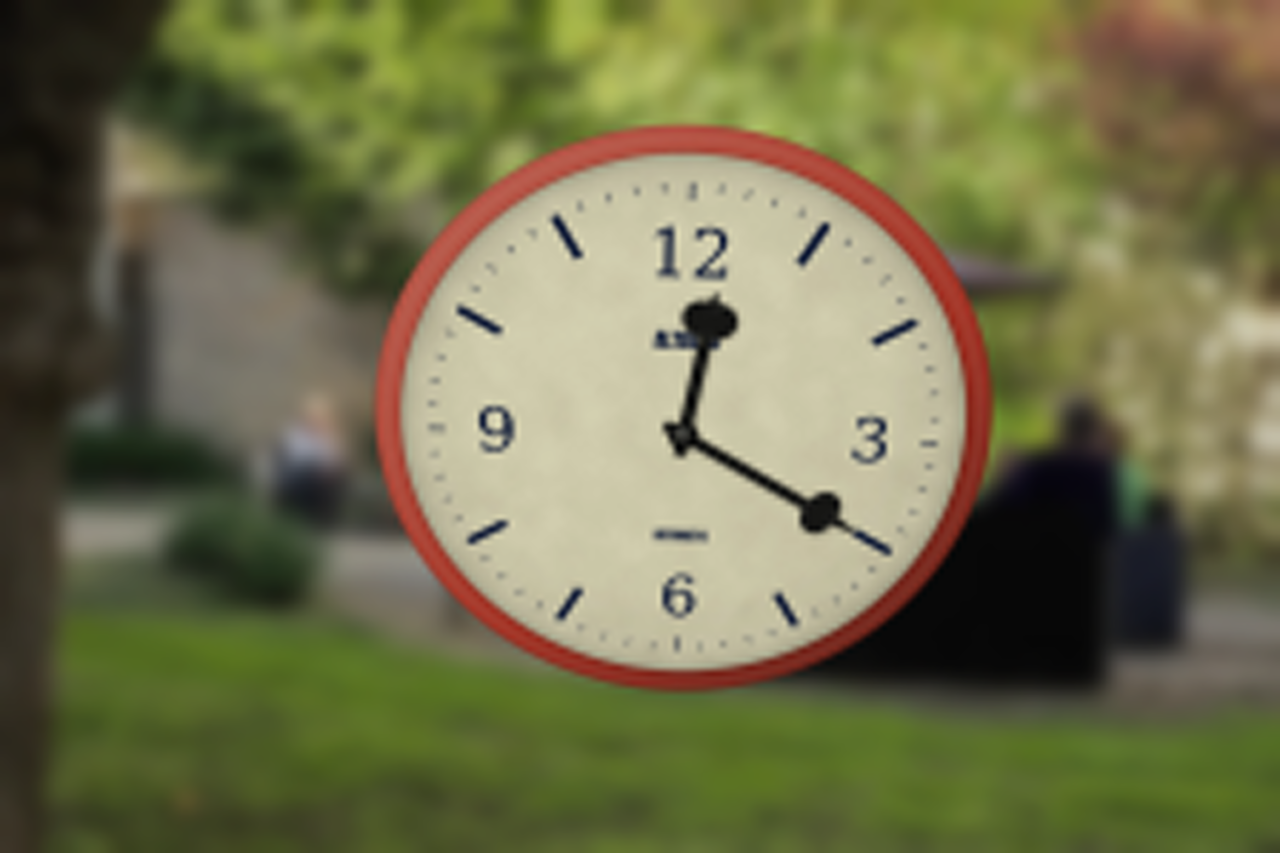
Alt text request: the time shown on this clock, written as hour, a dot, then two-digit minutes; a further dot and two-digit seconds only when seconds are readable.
12.20
